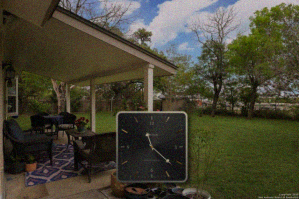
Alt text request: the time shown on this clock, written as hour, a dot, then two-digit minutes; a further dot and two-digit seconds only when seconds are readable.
11.22
